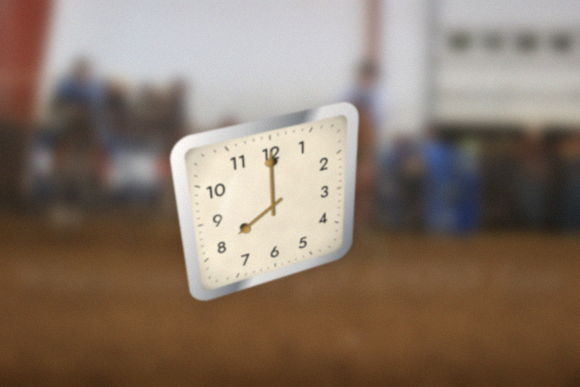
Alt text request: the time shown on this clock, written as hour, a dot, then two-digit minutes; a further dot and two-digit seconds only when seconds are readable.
8.00
